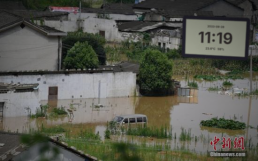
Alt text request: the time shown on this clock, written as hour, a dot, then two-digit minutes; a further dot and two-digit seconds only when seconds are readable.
11.19
